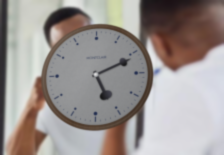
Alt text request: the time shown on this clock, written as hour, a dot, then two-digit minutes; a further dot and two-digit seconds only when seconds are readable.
5.11
